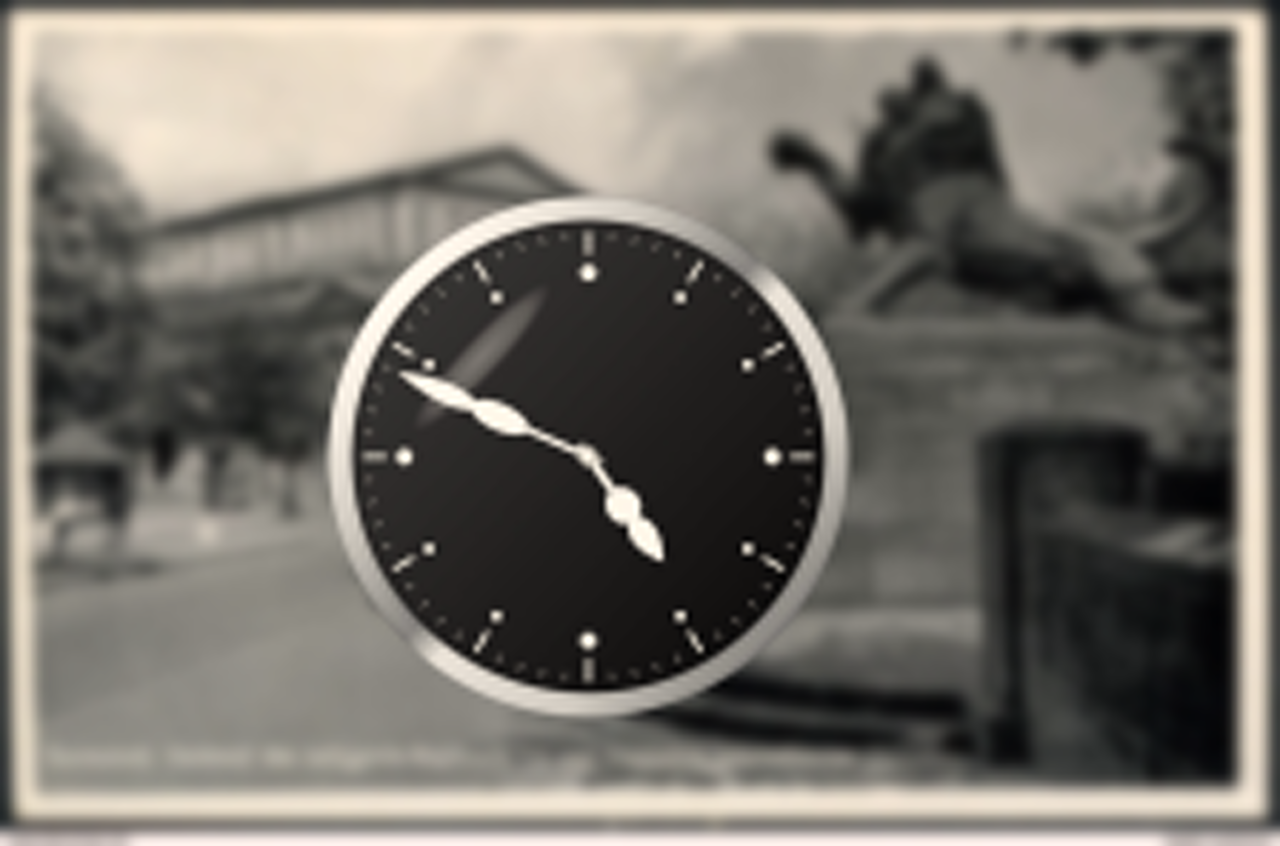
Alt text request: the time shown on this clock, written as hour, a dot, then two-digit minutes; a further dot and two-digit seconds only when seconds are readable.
4.49
